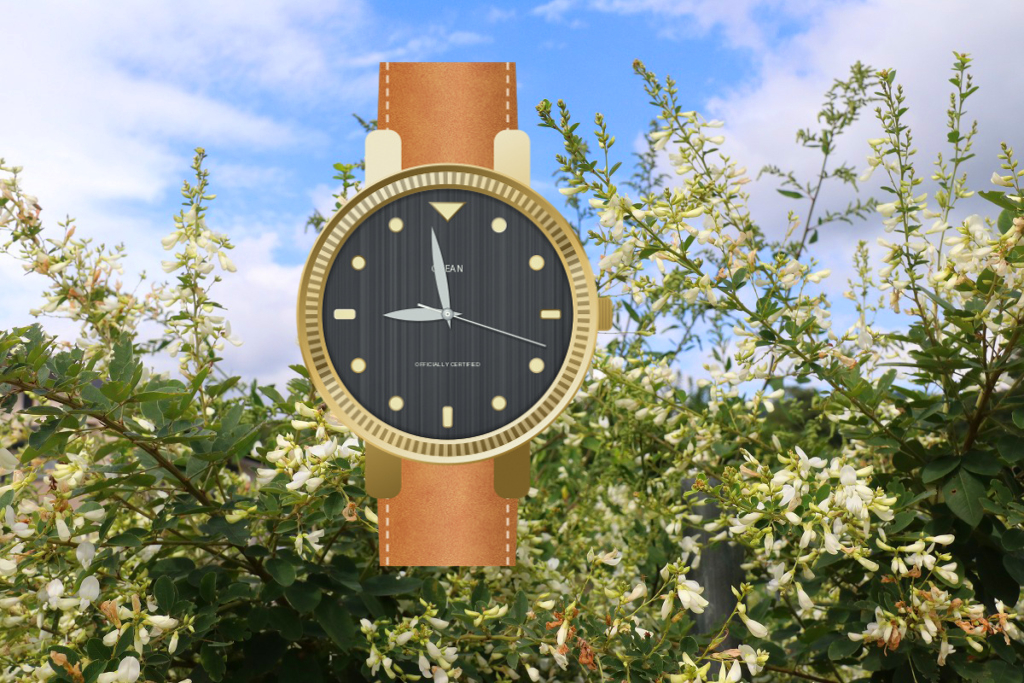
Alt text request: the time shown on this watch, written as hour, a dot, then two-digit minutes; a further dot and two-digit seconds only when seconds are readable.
8.58.18
